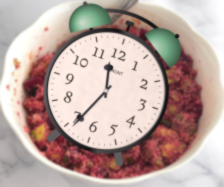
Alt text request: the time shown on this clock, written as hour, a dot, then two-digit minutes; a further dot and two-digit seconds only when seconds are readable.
11.34
